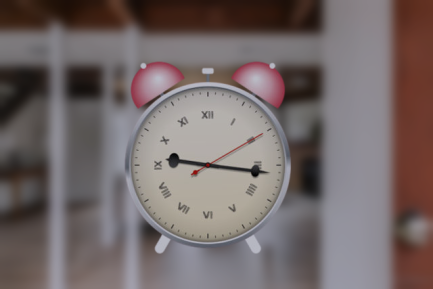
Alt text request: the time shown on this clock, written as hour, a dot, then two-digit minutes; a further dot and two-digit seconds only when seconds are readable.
9.16.10
